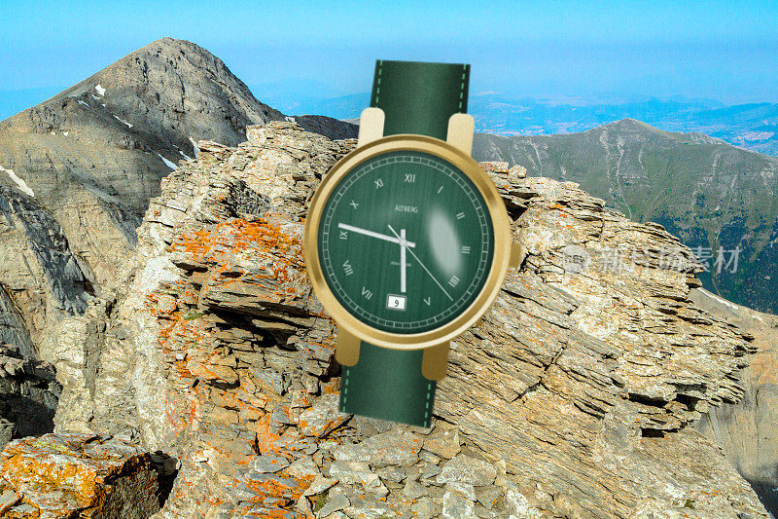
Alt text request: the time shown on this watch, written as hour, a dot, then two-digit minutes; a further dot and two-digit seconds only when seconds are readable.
5.46.22
